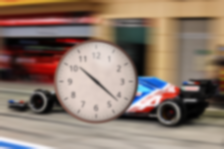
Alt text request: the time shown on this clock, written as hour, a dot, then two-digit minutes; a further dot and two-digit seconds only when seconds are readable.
10.22
